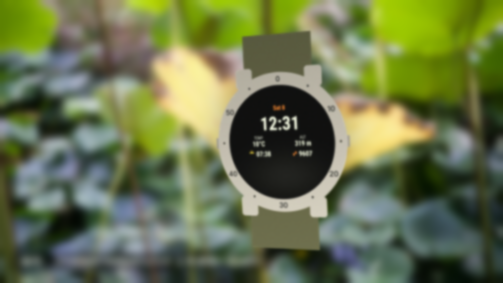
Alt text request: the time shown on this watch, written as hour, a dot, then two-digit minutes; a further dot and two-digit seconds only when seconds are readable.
12.31
